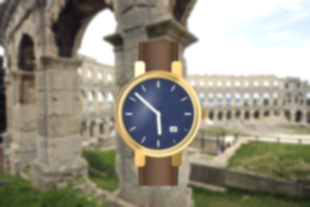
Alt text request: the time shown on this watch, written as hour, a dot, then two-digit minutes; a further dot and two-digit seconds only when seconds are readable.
5.52
